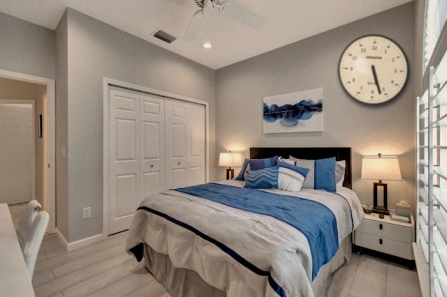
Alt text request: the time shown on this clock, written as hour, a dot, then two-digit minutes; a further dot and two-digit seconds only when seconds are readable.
5.27
